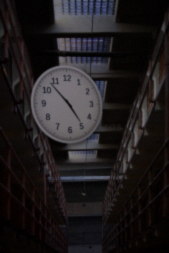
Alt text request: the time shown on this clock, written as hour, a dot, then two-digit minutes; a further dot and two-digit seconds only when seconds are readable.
4.53
